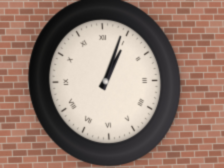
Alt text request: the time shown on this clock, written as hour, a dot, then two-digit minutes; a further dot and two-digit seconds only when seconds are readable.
1.04
